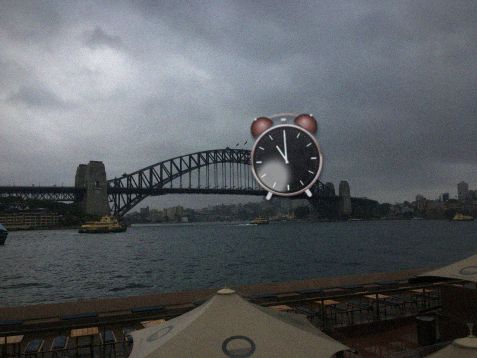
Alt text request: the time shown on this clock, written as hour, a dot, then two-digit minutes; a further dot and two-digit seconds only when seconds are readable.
11.00
